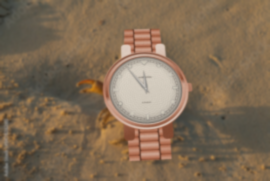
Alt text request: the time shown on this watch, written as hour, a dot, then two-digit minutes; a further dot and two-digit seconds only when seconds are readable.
11.54
